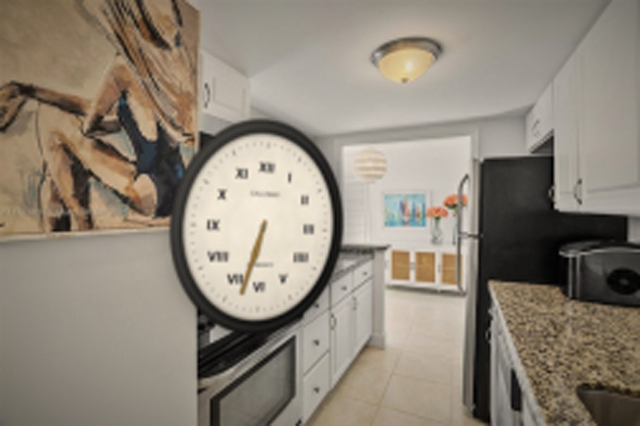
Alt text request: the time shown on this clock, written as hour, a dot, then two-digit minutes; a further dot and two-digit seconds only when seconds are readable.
6.33
